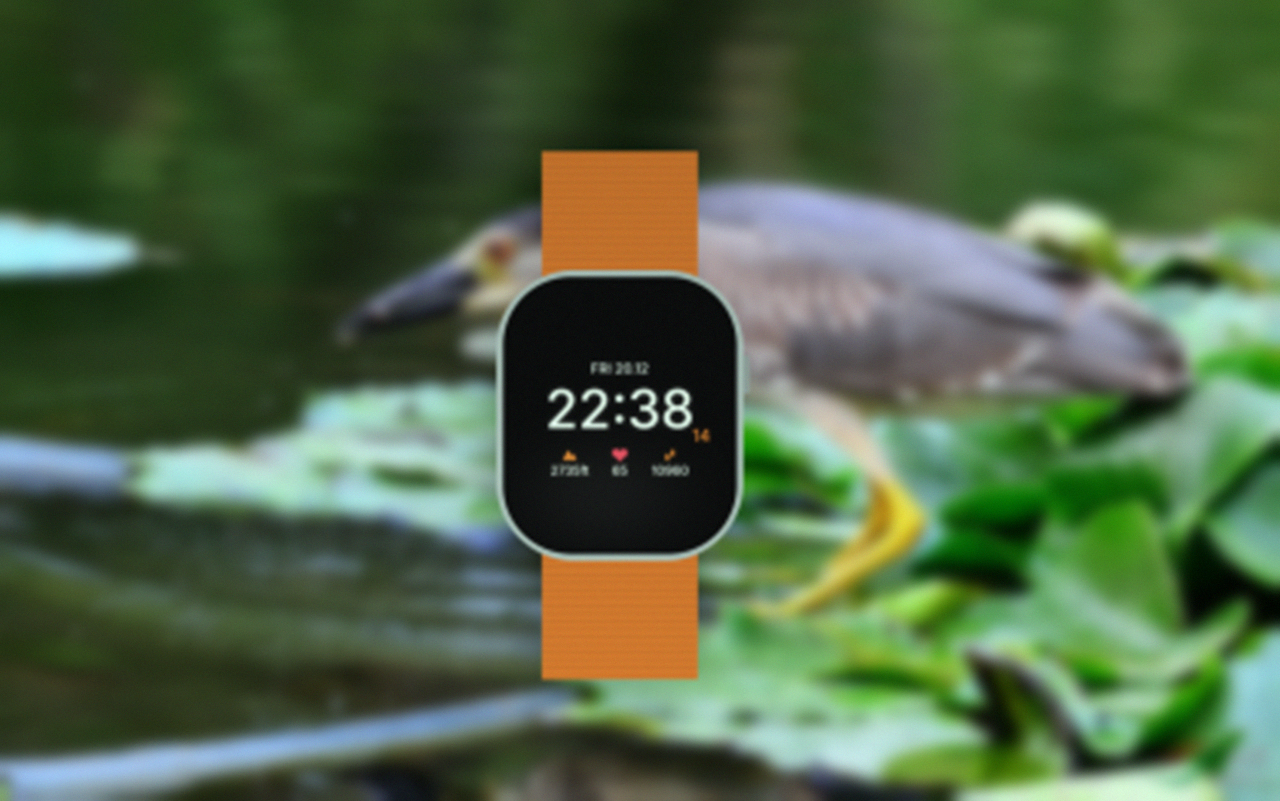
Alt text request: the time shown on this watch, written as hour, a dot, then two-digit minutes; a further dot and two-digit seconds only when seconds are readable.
22.38
